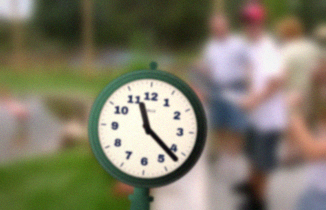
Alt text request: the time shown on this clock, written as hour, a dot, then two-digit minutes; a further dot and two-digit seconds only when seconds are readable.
11.22
